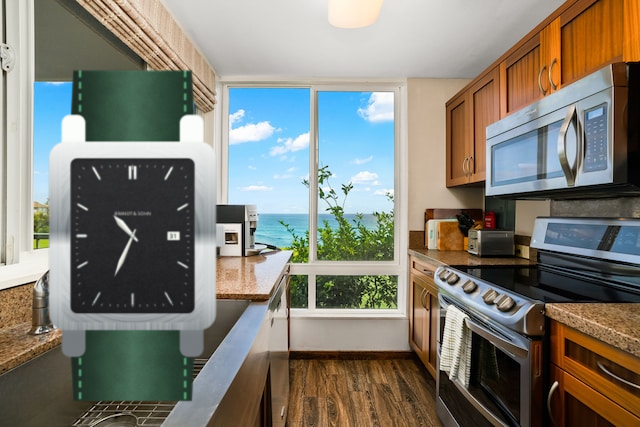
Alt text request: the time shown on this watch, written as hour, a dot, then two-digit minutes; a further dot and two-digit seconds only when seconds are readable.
10.34
